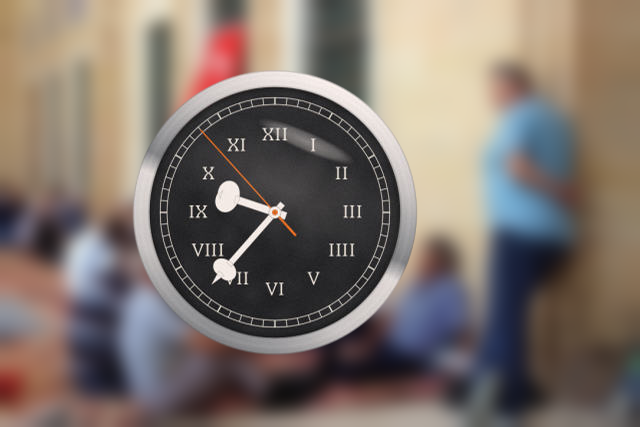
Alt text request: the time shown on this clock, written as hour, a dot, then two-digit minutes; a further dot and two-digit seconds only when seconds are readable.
9.36.53
